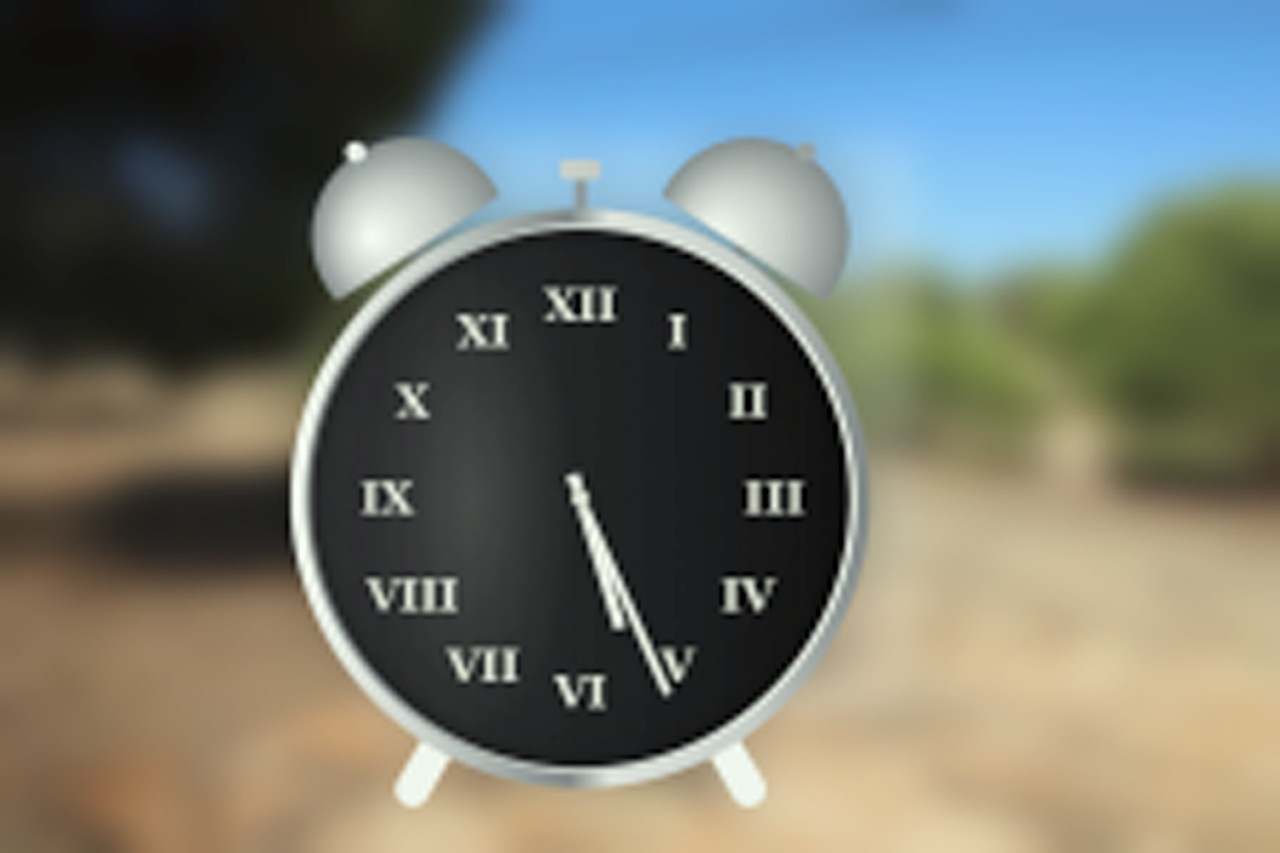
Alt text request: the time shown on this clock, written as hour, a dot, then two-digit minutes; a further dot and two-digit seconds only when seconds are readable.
5.26
